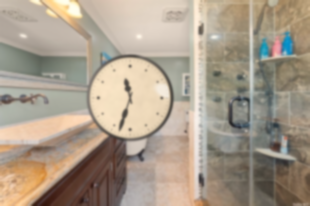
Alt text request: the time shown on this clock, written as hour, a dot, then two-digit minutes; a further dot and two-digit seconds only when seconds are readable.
11.33
